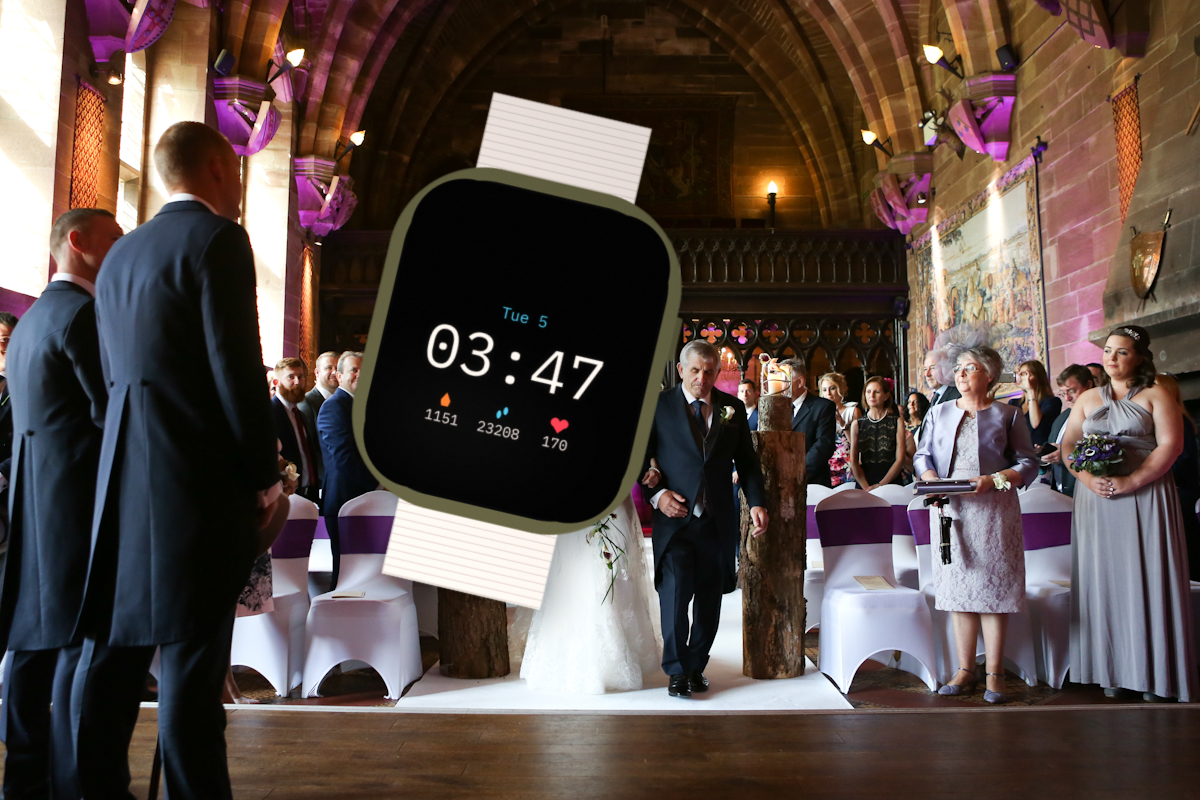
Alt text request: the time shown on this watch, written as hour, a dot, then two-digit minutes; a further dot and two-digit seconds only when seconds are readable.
3.47
